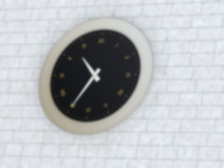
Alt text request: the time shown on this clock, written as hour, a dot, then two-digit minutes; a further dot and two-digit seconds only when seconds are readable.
10.35
